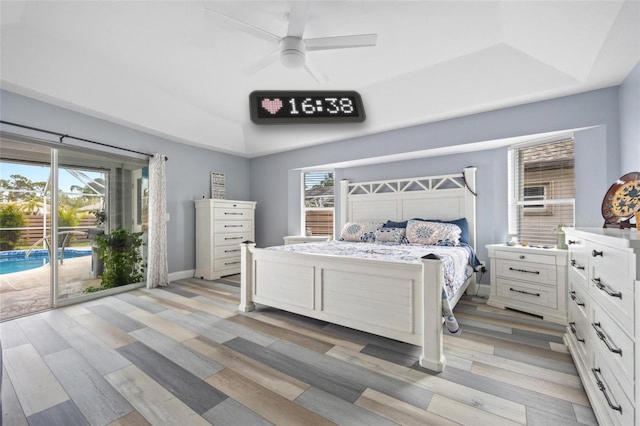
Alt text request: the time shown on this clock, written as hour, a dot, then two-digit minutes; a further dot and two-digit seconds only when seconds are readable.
16.38
